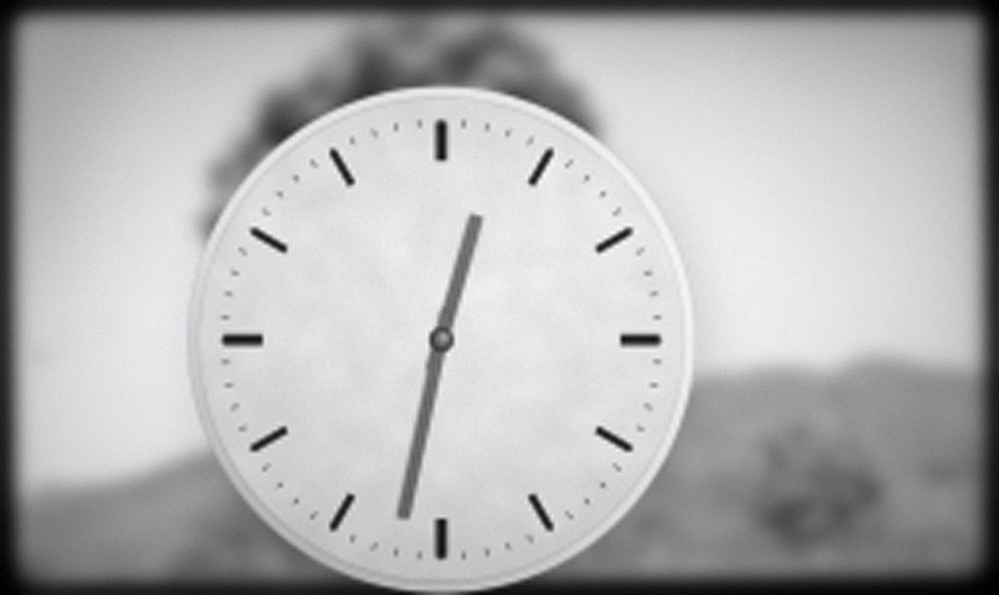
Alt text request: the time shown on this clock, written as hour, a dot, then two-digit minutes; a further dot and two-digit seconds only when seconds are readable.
12.32
